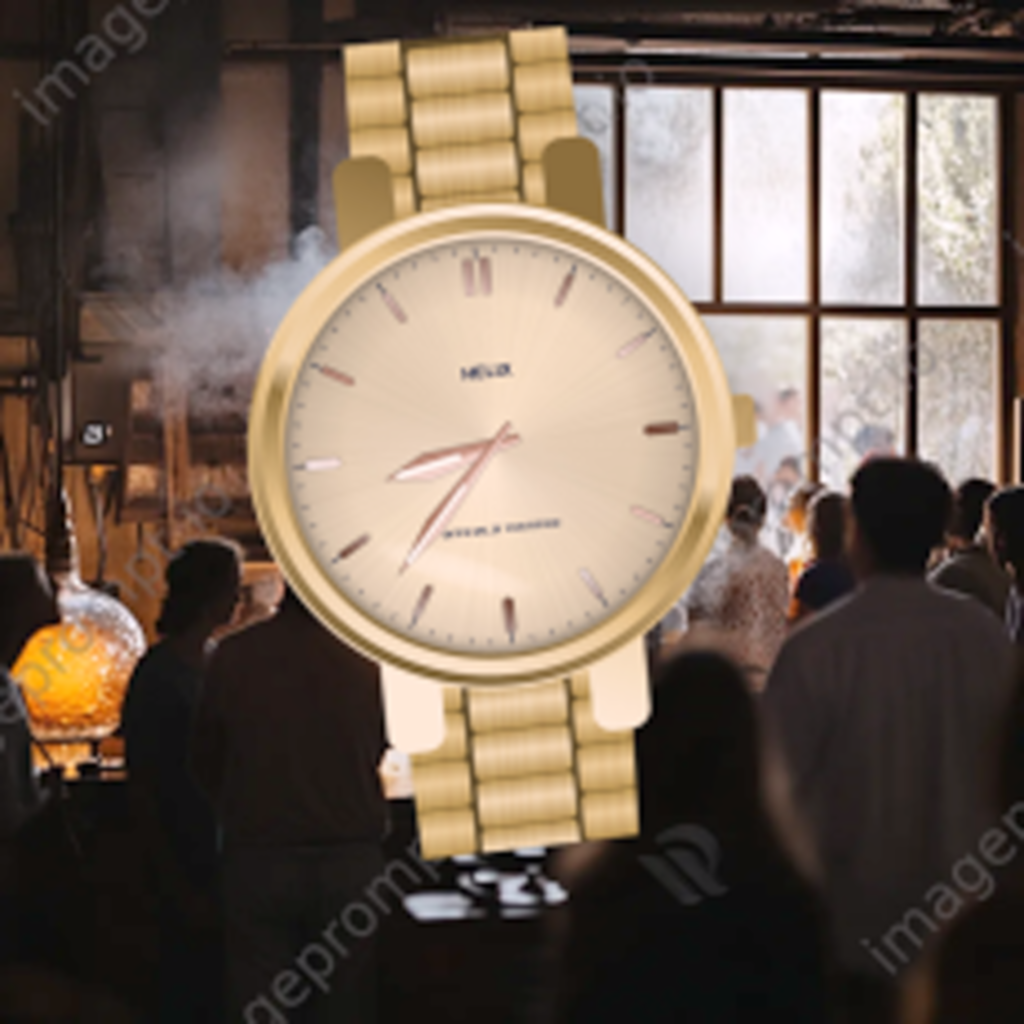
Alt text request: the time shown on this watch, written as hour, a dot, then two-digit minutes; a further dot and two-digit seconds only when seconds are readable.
8.37
